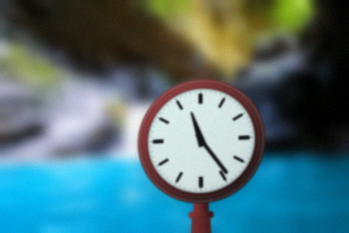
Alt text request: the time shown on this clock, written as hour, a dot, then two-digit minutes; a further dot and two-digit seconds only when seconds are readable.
11.24
